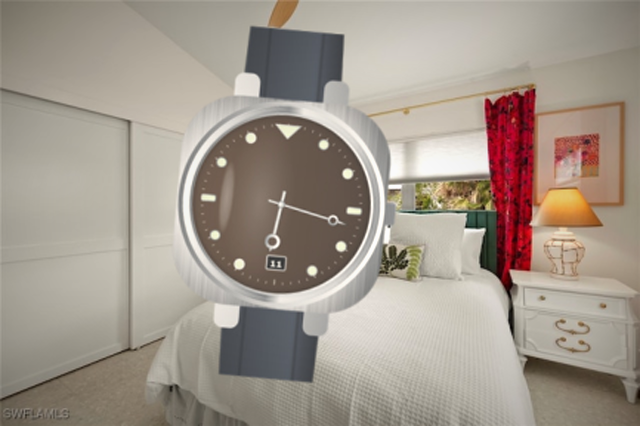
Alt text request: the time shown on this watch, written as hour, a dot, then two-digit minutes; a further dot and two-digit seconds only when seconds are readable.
6.17
